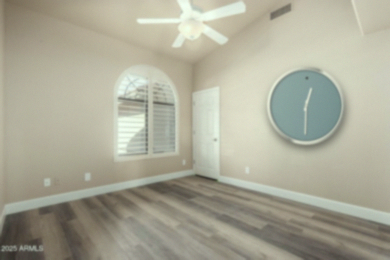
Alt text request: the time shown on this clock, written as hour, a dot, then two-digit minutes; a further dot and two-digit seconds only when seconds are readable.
12.30
